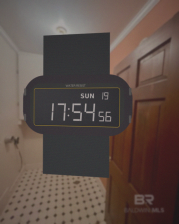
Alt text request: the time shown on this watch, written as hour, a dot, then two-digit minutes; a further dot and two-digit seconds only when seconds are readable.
17.54.56
